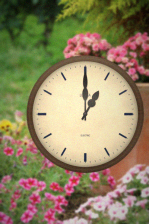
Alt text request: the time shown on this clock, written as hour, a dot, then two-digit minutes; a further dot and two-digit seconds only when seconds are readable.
1.00
